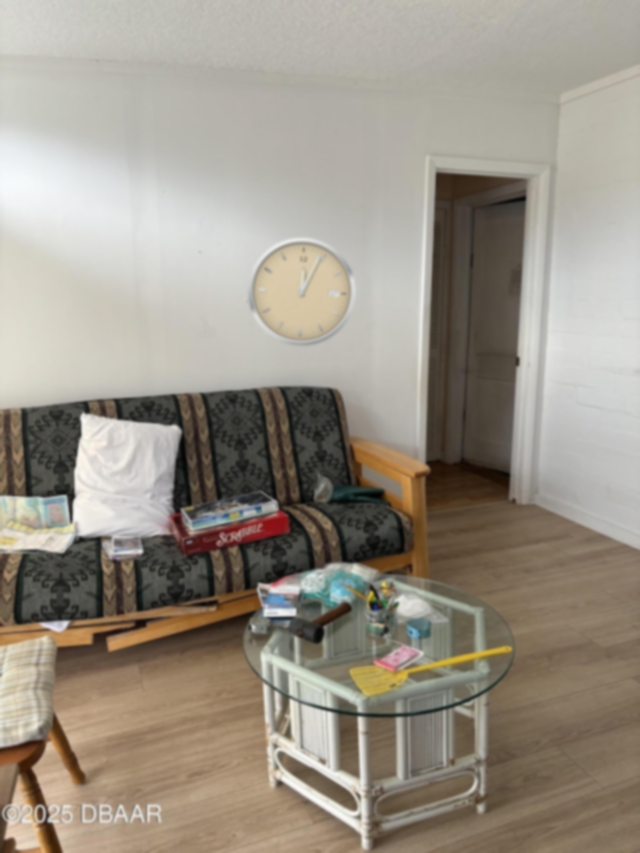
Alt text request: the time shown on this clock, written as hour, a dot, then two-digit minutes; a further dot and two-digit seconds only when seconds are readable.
12.04
